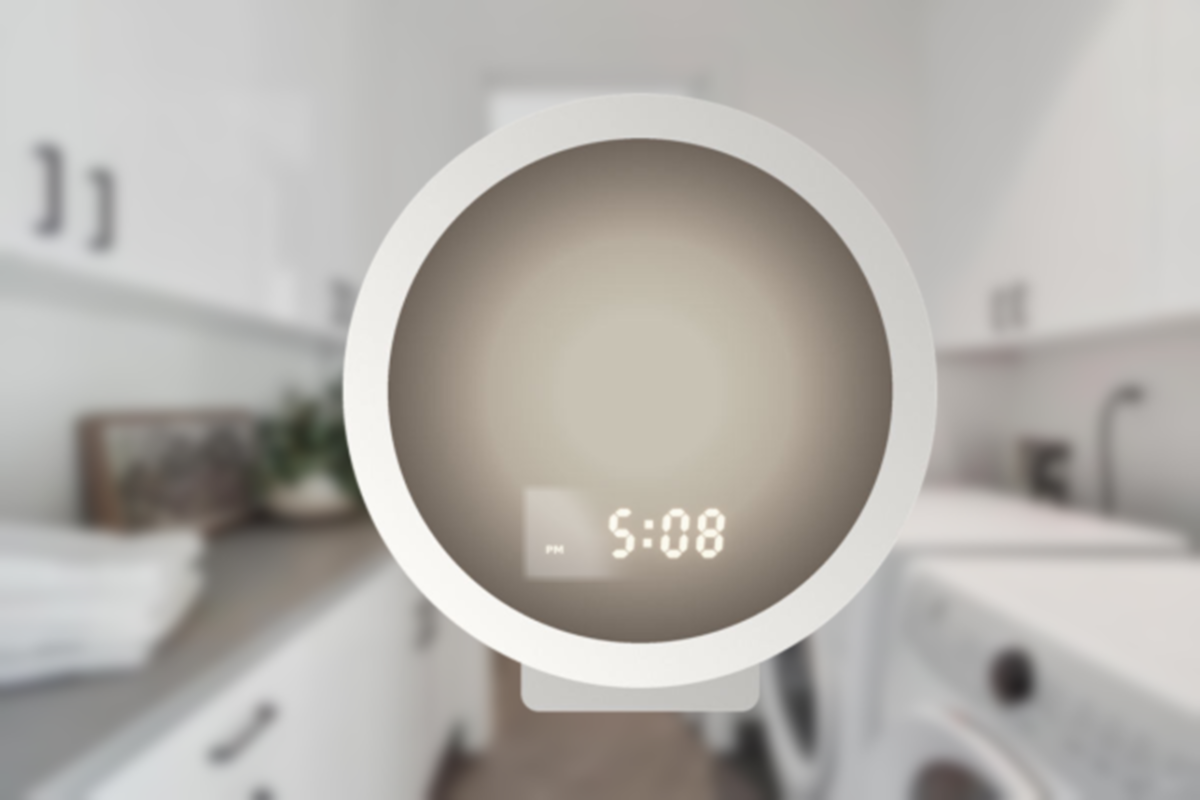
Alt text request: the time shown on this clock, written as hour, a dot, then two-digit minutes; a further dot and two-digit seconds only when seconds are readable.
5.08
